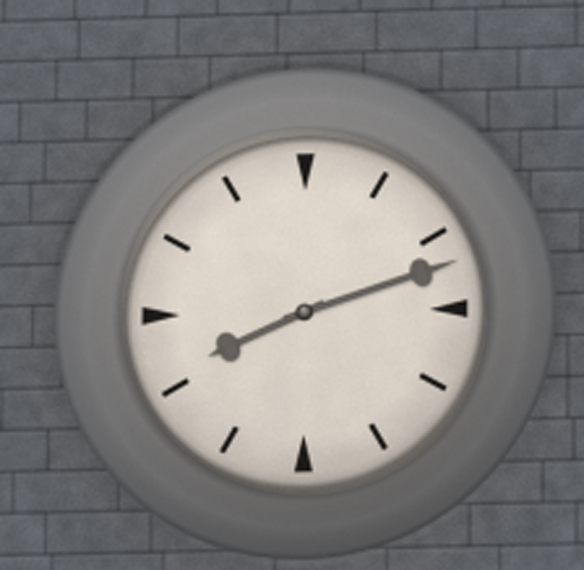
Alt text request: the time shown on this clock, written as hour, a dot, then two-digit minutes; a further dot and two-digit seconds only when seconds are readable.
8.12
